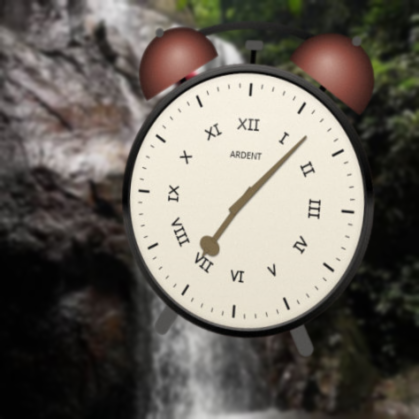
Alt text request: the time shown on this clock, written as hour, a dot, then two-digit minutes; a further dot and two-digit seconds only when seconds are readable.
7.07
